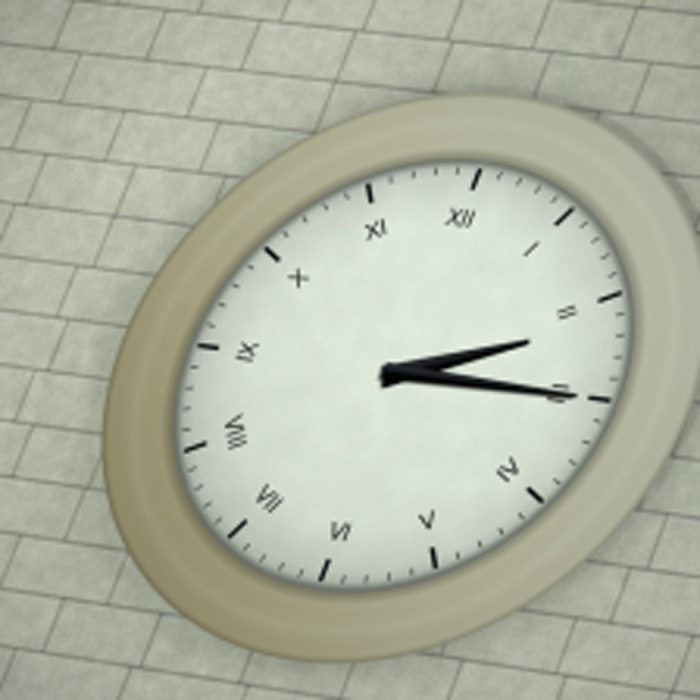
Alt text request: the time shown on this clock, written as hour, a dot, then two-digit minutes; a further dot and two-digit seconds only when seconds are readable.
2.15
